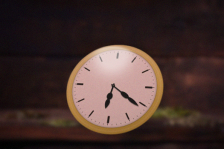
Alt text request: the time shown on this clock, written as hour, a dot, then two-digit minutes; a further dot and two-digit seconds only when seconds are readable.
6.21
